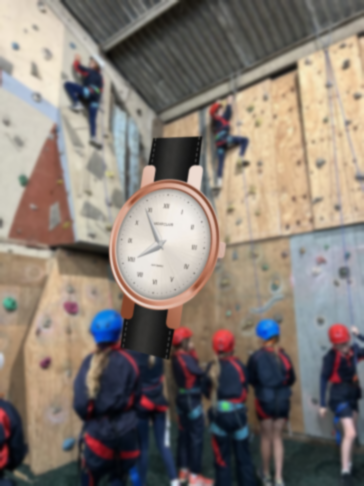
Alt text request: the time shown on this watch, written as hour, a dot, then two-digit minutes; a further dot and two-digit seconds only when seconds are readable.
7.54
